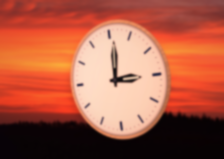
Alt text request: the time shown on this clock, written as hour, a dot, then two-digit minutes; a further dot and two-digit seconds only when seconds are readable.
3.01
